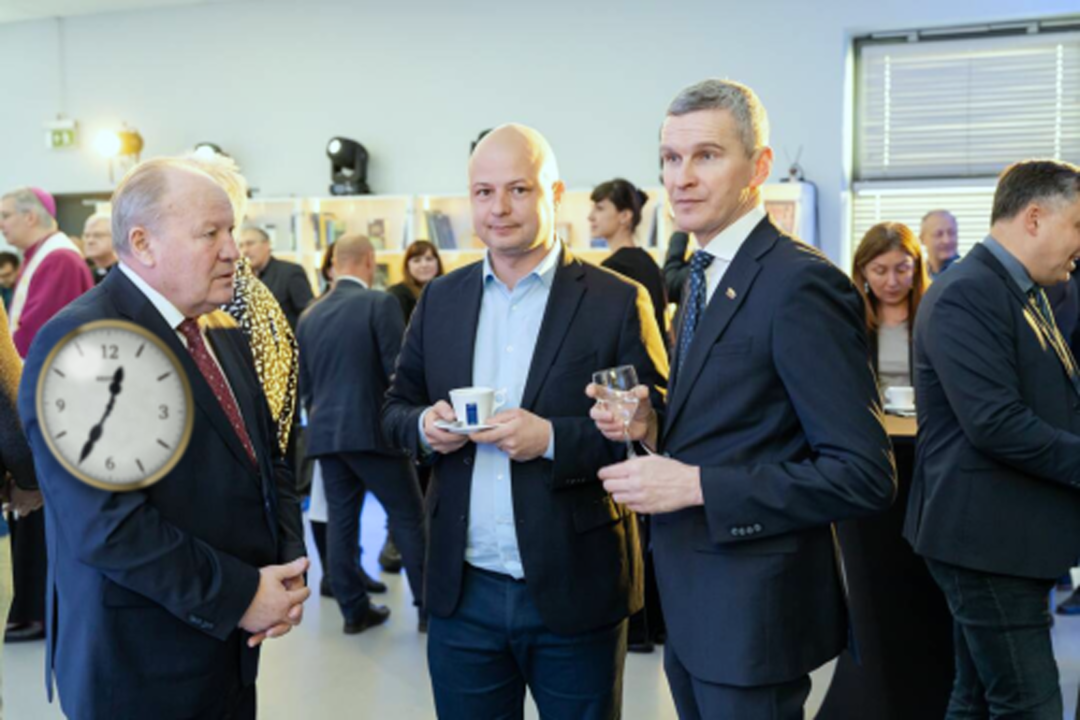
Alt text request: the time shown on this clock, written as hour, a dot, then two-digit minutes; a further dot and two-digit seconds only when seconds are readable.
12.35
